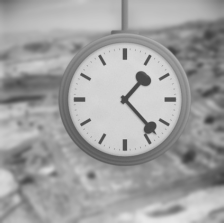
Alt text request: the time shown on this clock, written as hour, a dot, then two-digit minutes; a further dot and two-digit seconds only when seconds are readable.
1.23
